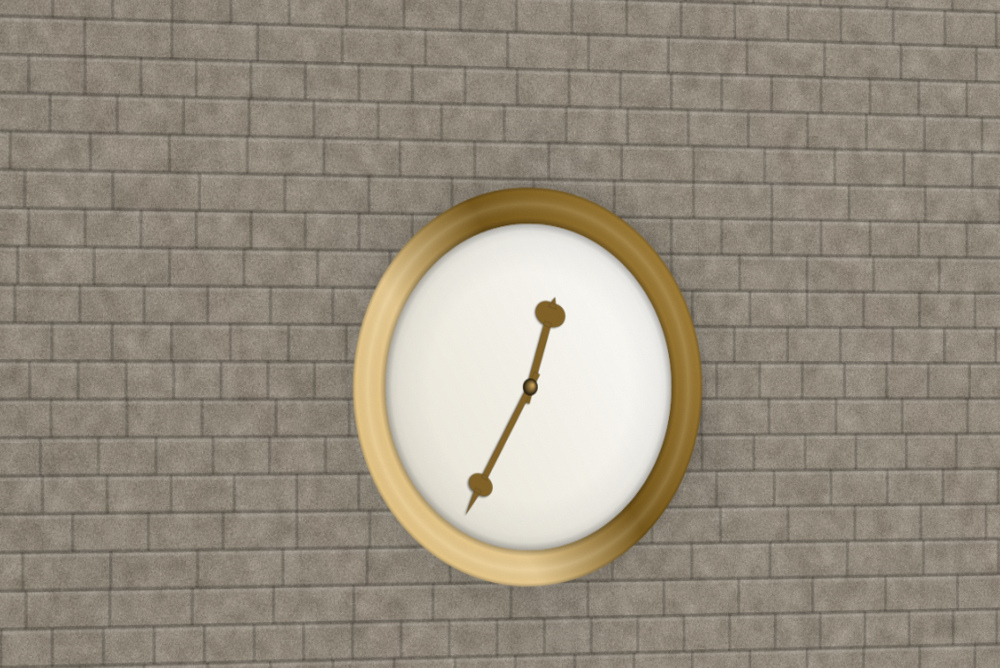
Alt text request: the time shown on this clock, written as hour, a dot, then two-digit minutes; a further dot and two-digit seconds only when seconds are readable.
12.35
